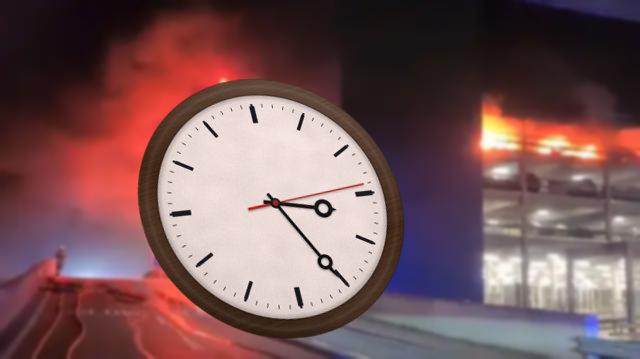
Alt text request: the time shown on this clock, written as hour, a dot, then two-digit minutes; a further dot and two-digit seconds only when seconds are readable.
3.25.14
